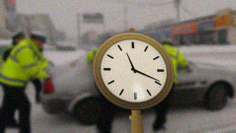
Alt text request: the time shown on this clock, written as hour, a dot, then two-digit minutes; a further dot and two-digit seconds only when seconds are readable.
11.19
